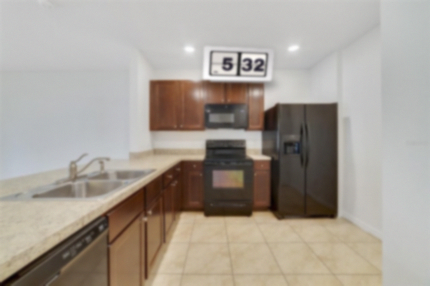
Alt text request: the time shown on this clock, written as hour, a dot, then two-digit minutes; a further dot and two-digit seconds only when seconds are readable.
5.32
